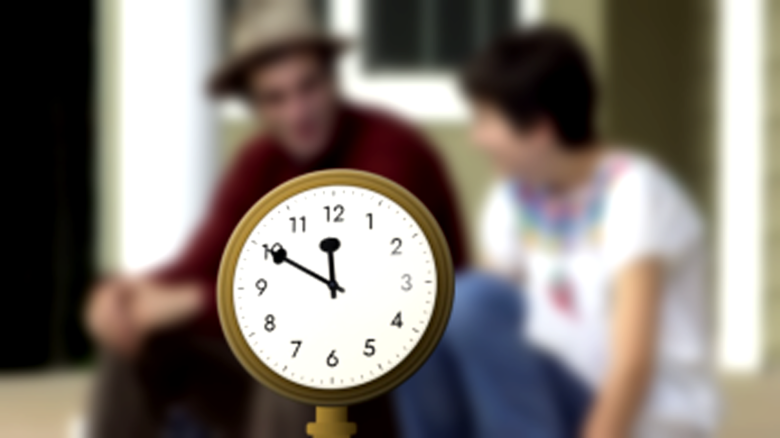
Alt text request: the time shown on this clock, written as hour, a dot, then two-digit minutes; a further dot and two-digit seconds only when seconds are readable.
11.50
